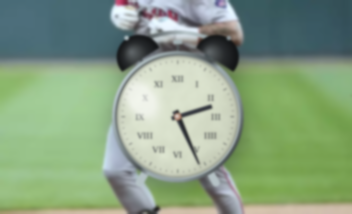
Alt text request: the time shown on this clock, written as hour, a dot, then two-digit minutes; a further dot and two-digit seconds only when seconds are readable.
2.26
